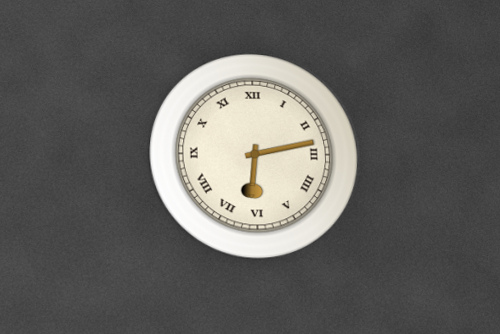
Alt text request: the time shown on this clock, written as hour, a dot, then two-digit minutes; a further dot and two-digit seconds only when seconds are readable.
6.13
